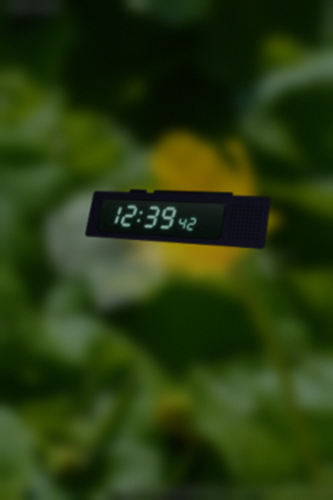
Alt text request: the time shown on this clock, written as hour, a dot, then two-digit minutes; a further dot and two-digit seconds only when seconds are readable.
12.39.42
